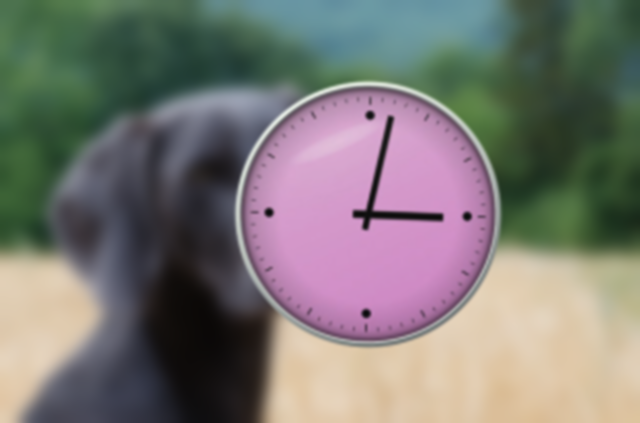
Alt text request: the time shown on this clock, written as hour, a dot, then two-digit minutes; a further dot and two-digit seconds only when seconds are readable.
3.02
